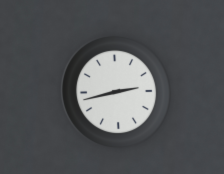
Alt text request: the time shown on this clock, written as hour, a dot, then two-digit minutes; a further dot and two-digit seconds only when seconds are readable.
2.43
